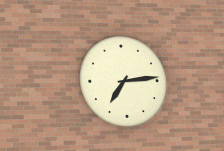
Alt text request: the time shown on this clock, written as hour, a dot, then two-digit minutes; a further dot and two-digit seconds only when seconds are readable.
7.14
